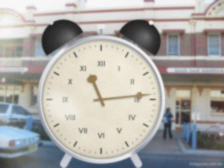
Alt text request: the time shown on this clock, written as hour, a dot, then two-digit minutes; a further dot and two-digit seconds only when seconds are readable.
11.14
